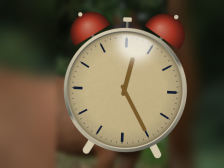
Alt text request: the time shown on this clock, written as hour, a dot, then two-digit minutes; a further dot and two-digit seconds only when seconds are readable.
12.25
